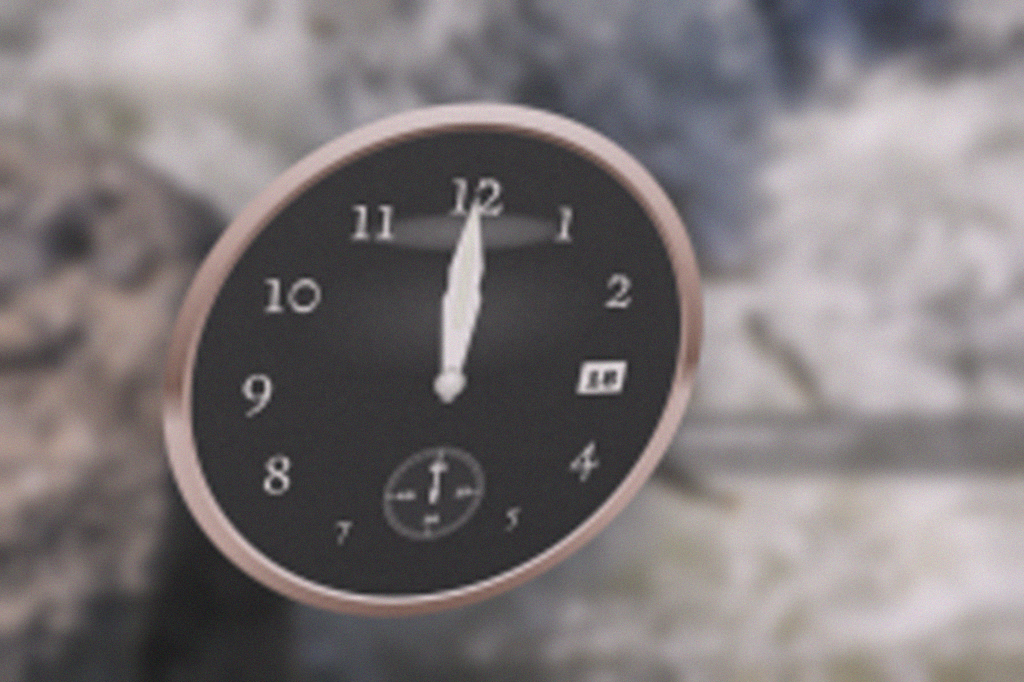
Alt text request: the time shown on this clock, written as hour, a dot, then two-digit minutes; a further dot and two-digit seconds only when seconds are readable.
12.00
